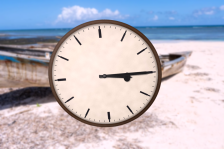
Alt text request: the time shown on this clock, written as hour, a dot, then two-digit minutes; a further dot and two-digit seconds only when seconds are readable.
3.15
